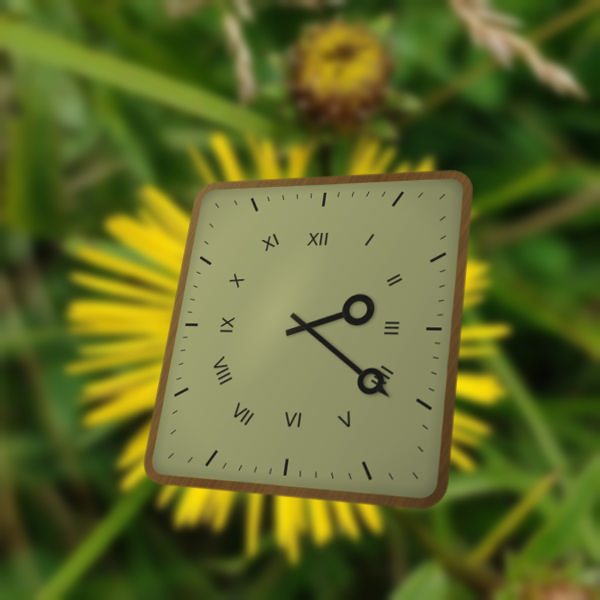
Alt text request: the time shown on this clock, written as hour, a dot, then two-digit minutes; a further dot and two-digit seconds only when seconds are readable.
2.21
